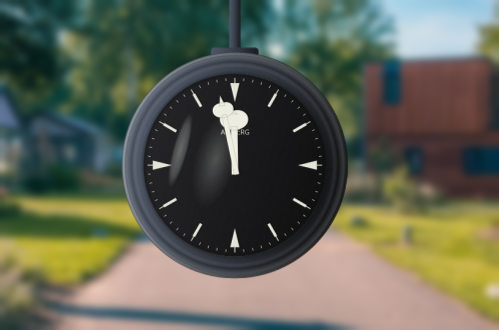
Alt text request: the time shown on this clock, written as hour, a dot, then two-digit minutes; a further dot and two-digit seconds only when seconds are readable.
11.58
